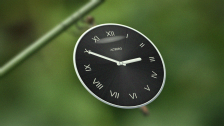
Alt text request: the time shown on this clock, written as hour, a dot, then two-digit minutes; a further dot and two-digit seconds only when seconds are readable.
2.50
